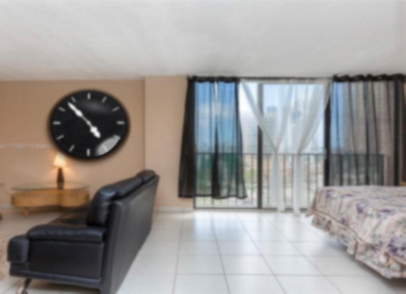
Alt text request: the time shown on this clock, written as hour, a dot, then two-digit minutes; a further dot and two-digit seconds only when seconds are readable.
4.53
